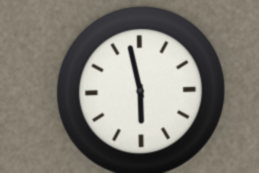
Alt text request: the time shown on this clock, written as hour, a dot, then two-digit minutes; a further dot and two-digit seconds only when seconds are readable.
5.58
